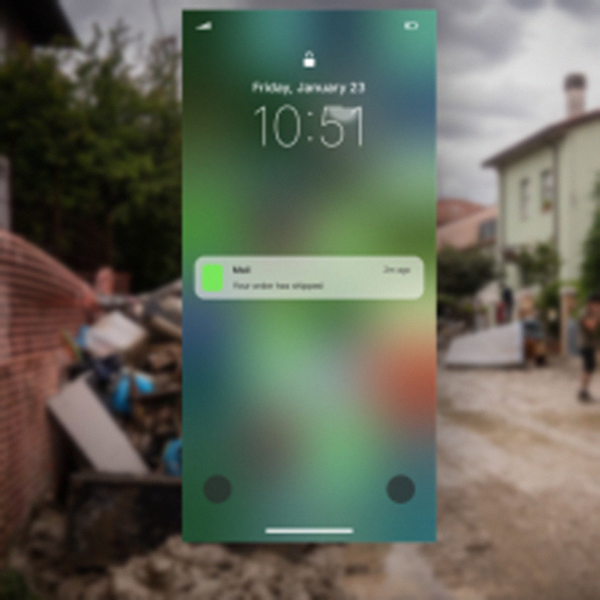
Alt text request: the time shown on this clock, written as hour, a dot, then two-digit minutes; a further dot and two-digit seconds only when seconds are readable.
10.51
